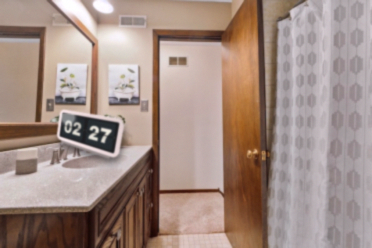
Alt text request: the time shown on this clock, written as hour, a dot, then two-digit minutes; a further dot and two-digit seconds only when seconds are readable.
2.27
